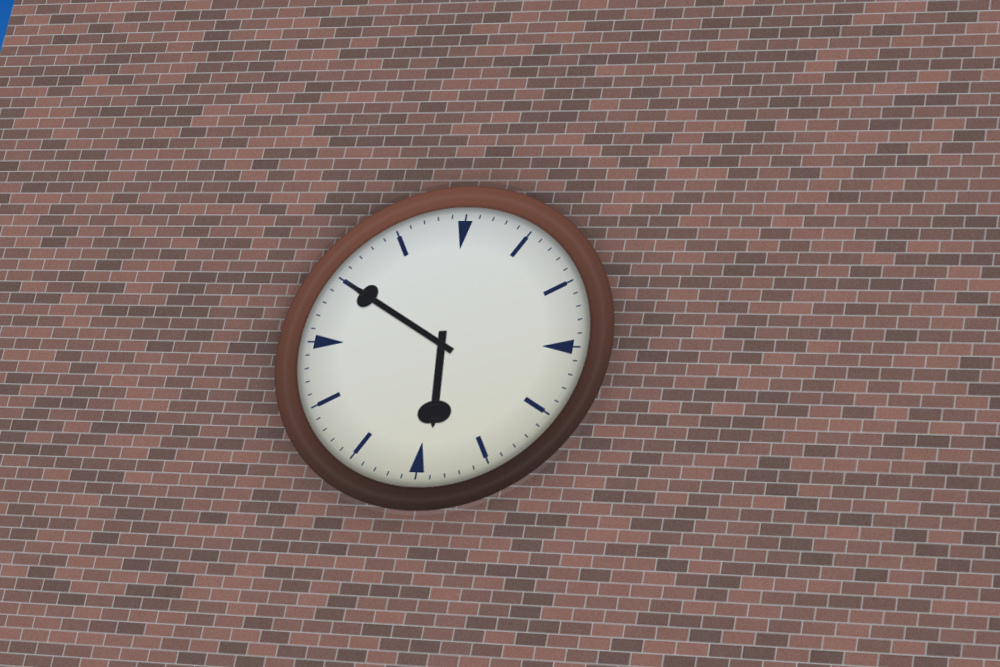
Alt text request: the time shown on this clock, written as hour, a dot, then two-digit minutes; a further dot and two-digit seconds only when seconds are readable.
5.50
